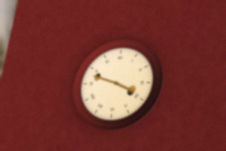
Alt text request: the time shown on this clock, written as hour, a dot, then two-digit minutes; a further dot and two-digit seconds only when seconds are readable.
3.48
